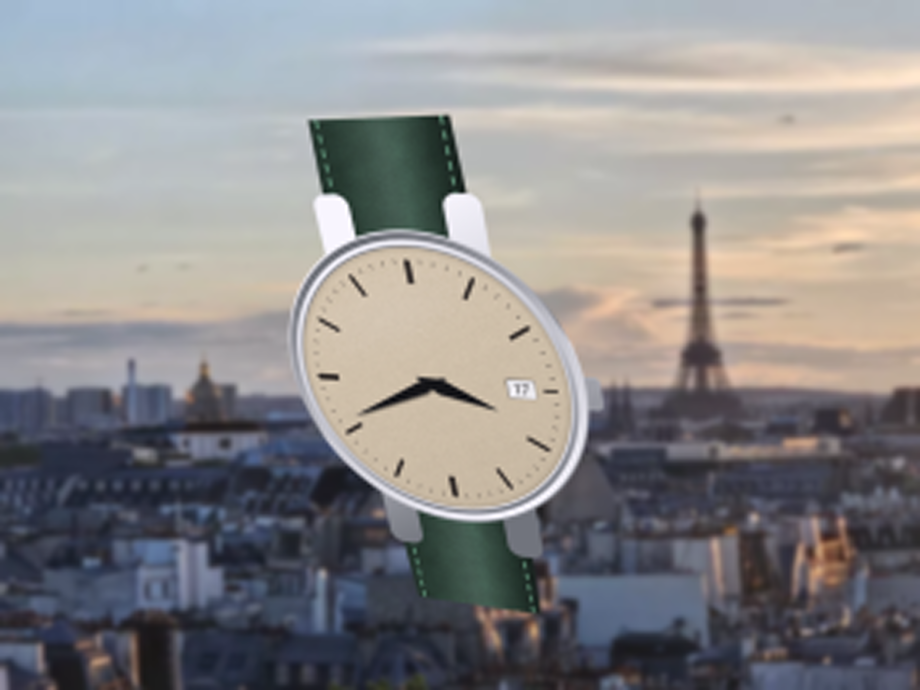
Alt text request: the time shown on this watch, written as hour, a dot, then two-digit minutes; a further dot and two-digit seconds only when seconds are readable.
3.41
